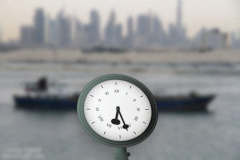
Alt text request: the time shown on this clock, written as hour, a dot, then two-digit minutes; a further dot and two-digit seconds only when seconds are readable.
6.27
